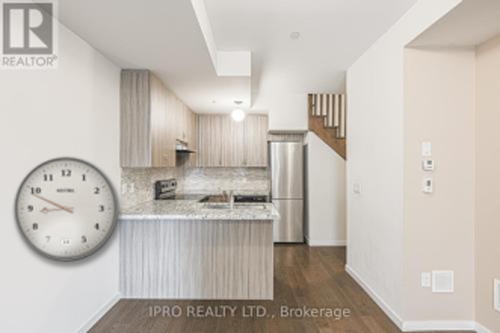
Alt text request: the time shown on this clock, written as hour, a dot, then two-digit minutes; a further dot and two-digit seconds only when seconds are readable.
8.49
